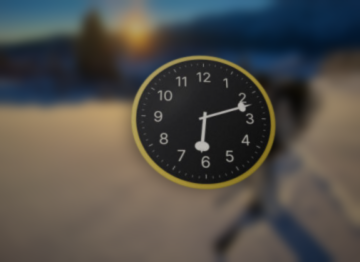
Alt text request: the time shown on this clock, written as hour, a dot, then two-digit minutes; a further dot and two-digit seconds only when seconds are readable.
6.12
